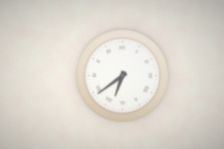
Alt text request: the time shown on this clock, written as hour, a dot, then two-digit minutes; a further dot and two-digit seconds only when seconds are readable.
6.39
